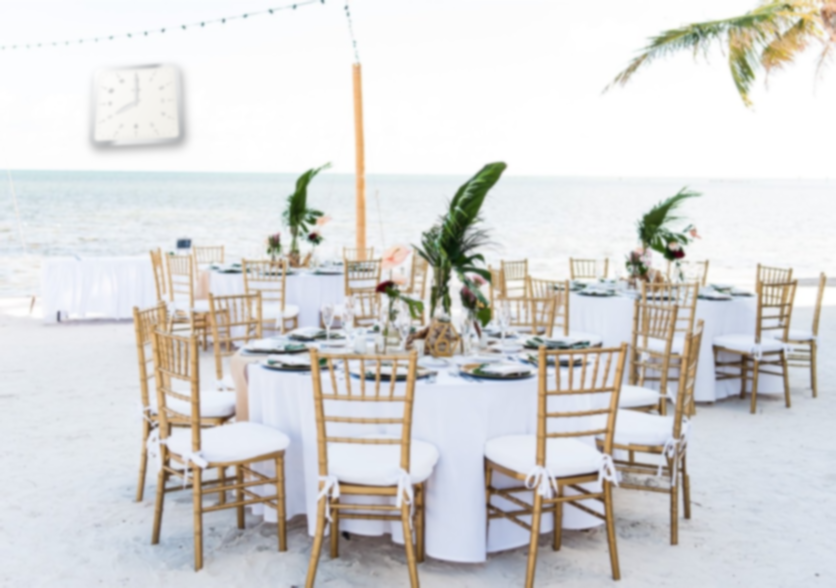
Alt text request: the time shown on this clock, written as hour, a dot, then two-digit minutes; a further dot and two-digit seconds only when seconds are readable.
8.00
